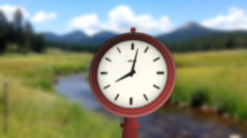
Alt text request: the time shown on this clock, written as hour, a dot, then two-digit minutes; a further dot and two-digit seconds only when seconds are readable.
8.02
